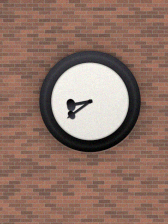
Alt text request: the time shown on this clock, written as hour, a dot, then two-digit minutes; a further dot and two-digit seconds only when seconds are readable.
8.39
